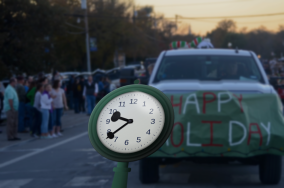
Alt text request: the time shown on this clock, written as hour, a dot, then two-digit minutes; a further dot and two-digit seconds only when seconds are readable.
9.38
